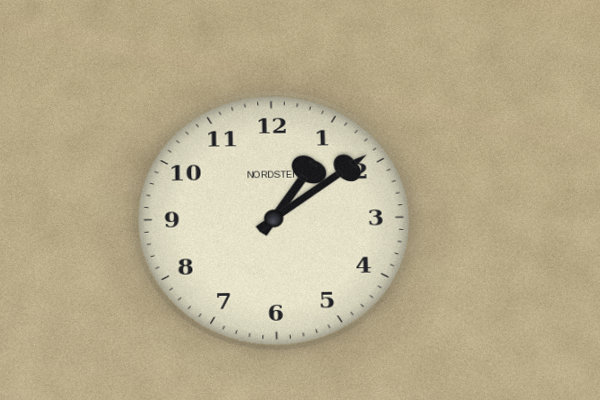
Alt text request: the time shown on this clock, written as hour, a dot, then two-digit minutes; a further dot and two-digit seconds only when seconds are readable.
1.09
